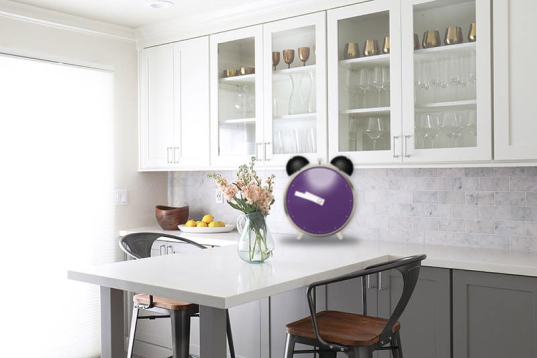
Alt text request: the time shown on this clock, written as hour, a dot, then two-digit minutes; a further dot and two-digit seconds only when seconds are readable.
9.48
